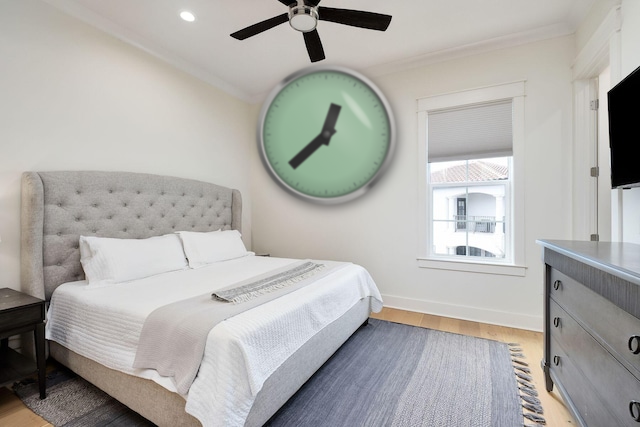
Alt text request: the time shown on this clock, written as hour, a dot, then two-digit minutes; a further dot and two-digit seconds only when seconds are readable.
12.38
